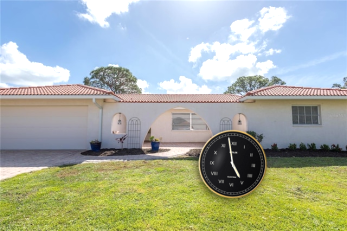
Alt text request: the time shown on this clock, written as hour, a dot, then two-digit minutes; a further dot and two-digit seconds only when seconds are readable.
4.58
